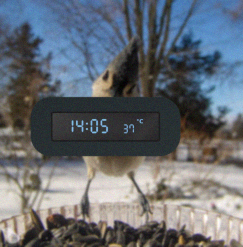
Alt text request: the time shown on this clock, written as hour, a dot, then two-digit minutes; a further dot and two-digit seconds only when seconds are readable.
14.05
